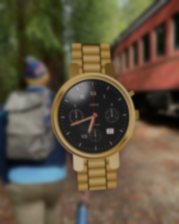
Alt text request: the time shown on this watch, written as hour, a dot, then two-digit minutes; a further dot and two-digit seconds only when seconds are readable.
6.42
